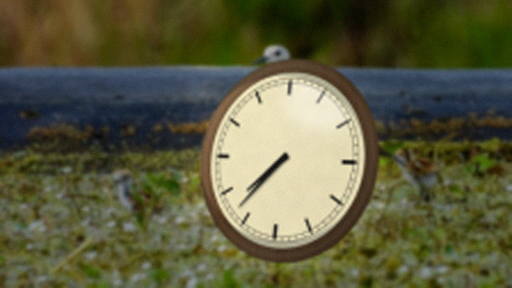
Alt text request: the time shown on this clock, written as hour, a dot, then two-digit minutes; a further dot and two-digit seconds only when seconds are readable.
7.37
